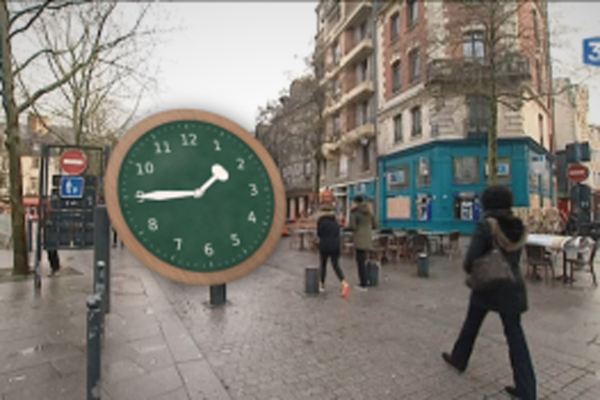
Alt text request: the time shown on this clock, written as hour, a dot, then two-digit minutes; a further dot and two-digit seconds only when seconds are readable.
1.45
